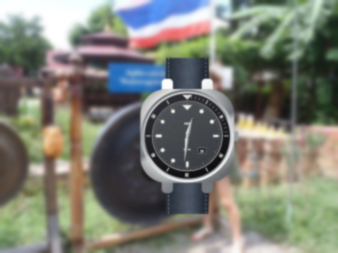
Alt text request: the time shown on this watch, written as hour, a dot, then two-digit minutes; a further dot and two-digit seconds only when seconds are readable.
12.31
